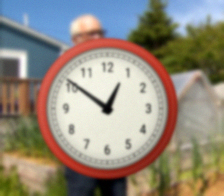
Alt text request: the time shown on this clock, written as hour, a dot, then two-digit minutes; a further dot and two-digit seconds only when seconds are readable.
12.51
